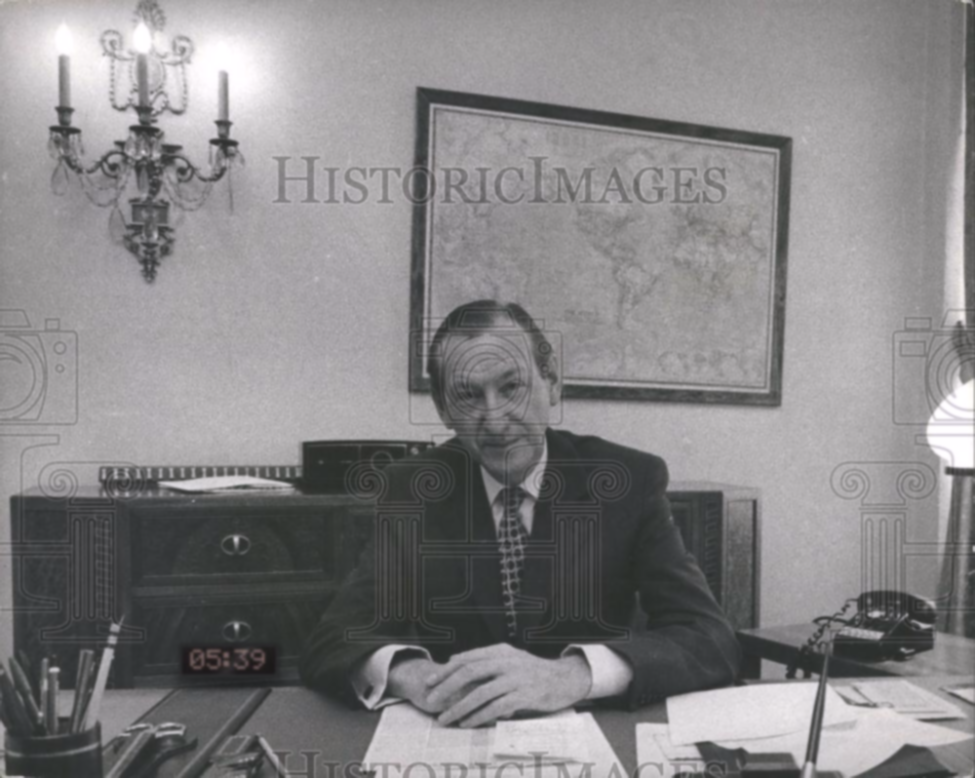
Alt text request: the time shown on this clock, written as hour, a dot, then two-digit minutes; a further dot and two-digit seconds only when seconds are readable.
5.39
